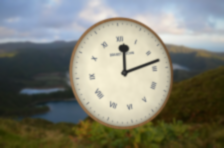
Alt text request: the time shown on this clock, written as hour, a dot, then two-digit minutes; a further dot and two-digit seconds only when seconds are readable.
12.13
